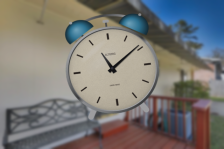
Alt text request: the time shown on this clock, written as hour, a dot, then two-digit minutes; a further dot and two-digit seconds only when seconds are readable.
11.09
